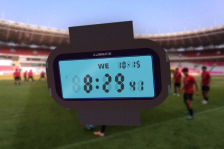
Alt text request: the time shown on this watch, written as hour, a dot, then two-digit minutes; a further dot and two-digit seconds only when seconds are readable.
8.29.41
